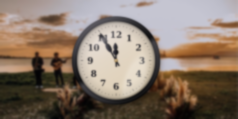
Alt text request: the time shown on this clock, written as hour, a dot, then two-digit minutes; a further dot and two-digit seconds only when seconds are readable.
11.55
